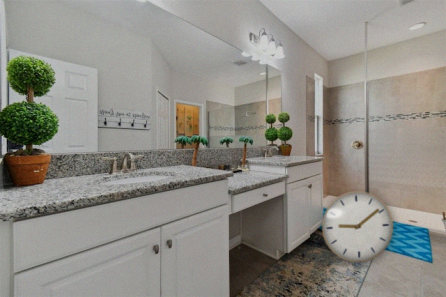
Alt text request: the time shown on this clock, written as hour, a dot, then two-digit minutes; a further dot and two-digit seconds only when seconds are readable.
9.09
